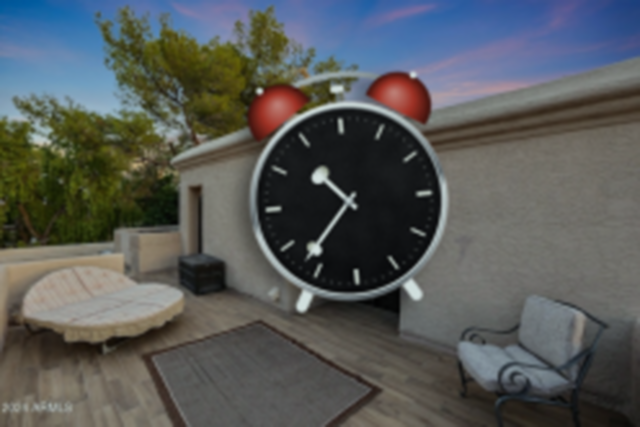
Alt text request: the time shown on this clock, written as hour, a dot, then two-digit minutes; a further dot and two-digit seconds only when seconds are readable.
10.37
